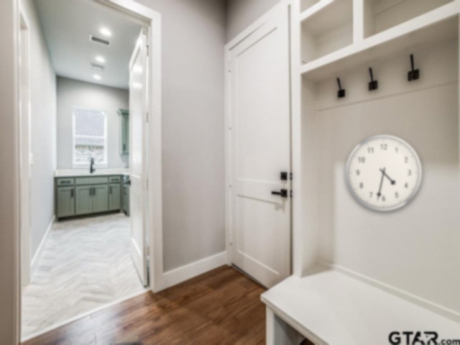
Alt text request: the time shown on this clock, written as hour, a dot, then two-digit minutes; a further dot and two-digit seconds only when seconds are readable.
4.32
